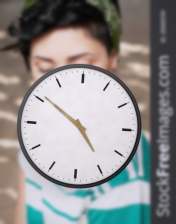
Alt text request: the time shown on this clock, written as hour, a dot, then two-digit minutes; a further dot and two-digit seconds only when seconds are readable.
4.51
